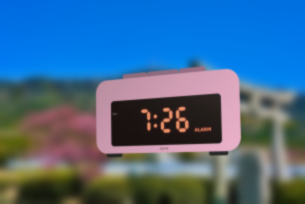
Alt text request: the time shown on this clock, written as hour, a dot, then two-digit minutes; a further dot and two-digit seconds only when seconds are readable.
7.26
